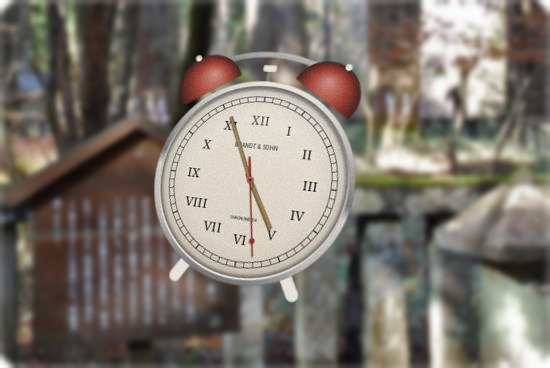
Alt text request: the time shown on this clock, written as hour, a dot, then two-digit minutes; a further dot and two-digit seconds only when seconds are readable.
4.55.28
